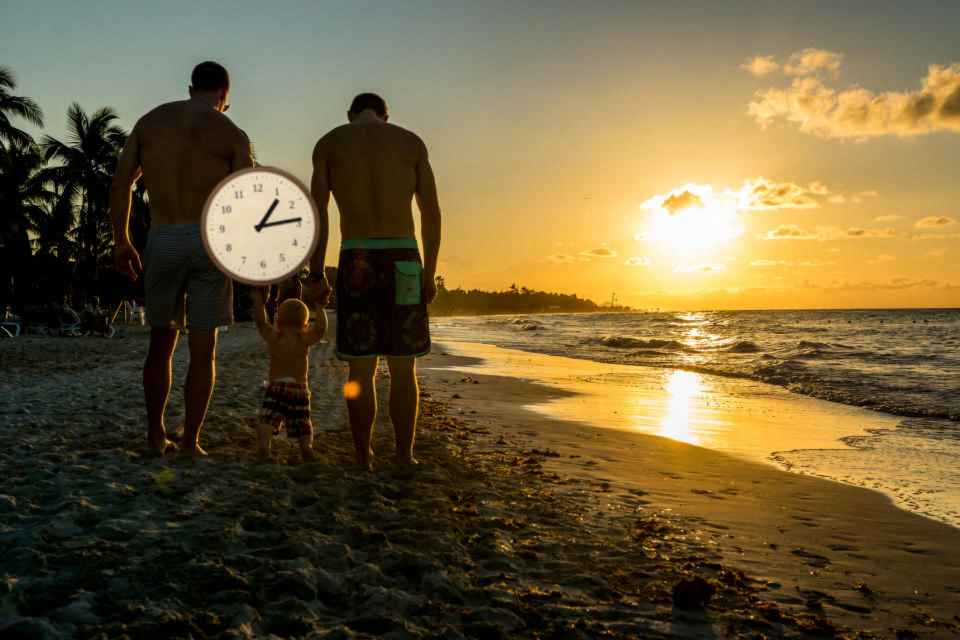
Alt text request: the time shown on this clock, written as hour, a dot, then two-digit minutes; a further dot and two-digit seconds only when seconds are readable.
1.14
